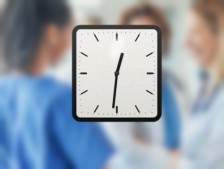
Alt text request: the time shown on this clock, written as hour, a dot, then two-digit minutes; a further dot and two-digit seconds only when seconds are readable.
12.31
